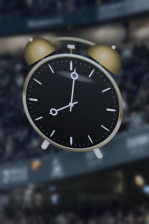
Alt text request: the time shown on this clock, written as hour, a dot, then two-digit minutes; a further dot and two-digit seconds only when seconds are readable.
8.01
